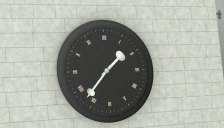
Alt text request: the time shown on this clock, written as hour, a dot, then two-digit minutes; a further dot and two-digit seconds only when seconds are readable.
1.37
